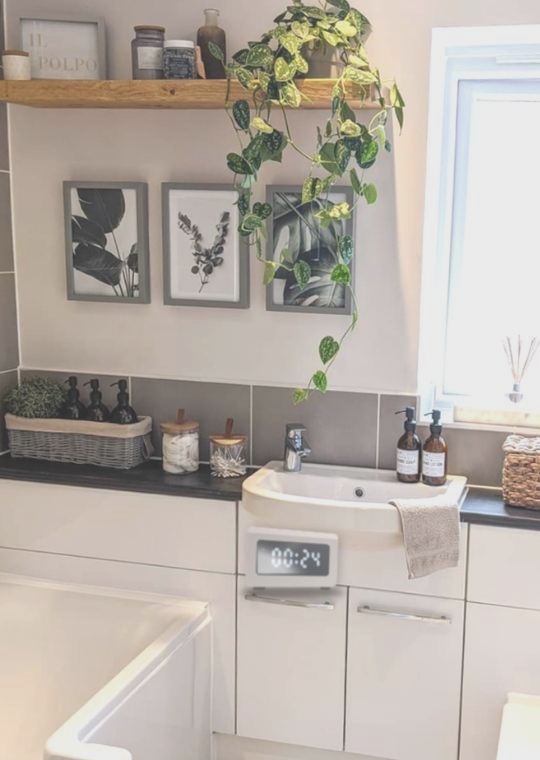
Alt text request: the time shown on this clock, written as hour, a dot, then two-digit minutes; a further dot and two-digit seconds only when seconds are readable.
0.24
